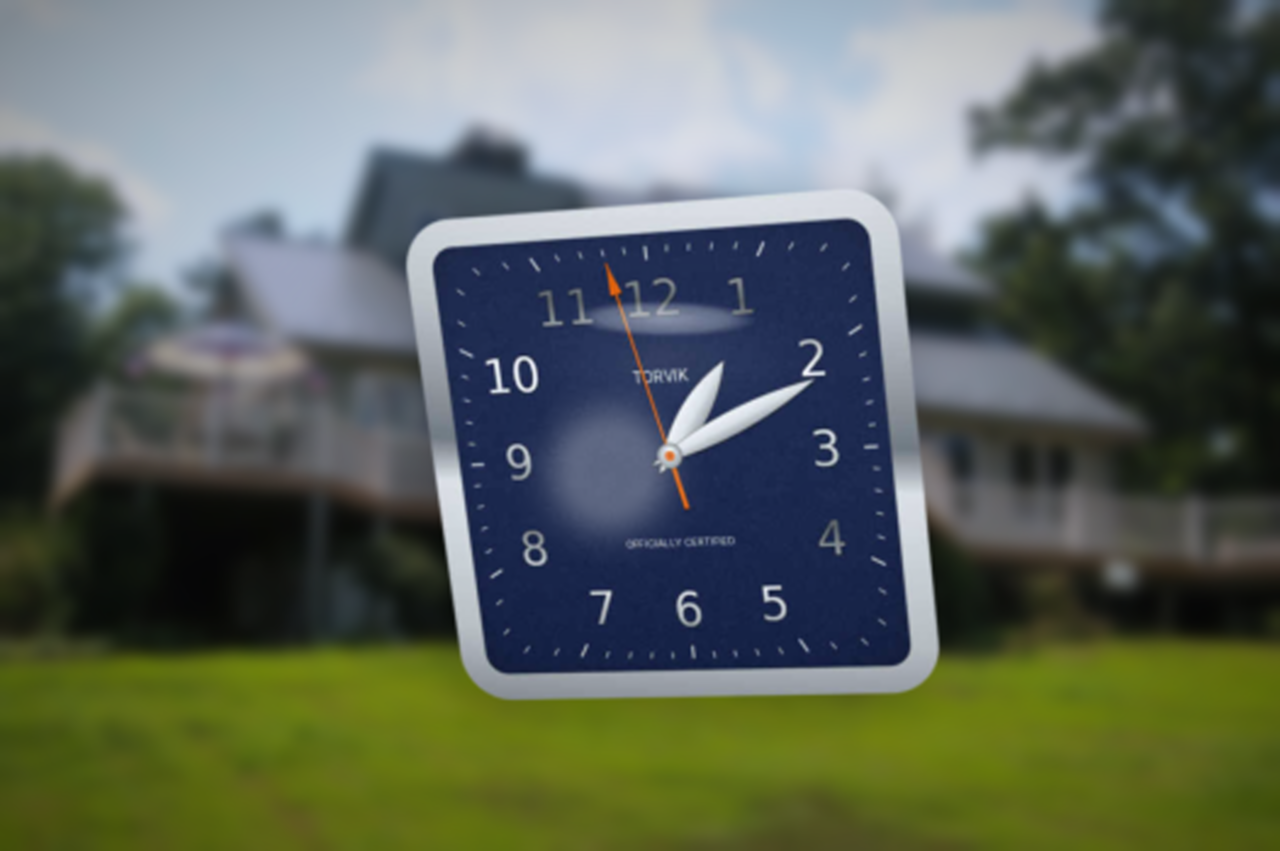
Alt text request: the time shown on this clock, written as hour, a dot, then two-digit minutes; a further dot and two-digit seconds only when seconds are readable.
1.10.58
